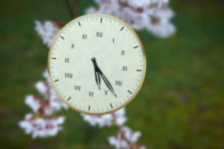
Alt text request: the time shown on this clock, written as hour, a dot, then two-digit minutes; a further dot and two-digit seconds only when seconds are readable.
5.23
